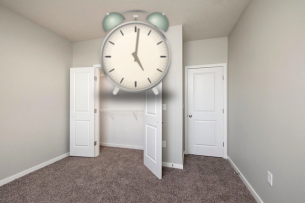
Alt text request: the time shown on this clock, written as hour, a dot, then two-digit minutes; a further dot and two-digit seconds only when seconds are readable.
5.01
